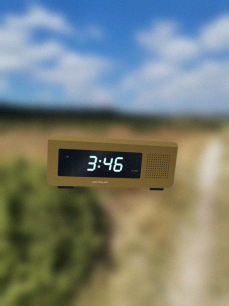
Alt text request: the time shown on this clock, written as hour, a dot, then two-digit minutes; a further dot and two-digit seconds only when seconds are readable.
3.46
